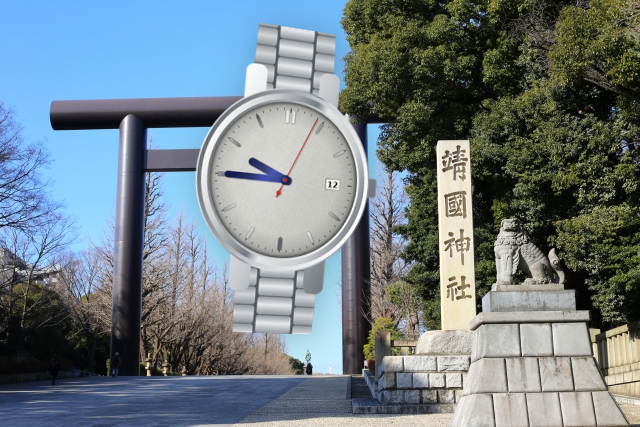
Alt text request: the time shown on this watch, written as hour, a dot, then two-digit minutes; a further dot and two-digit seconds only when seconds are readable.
9.45.04
